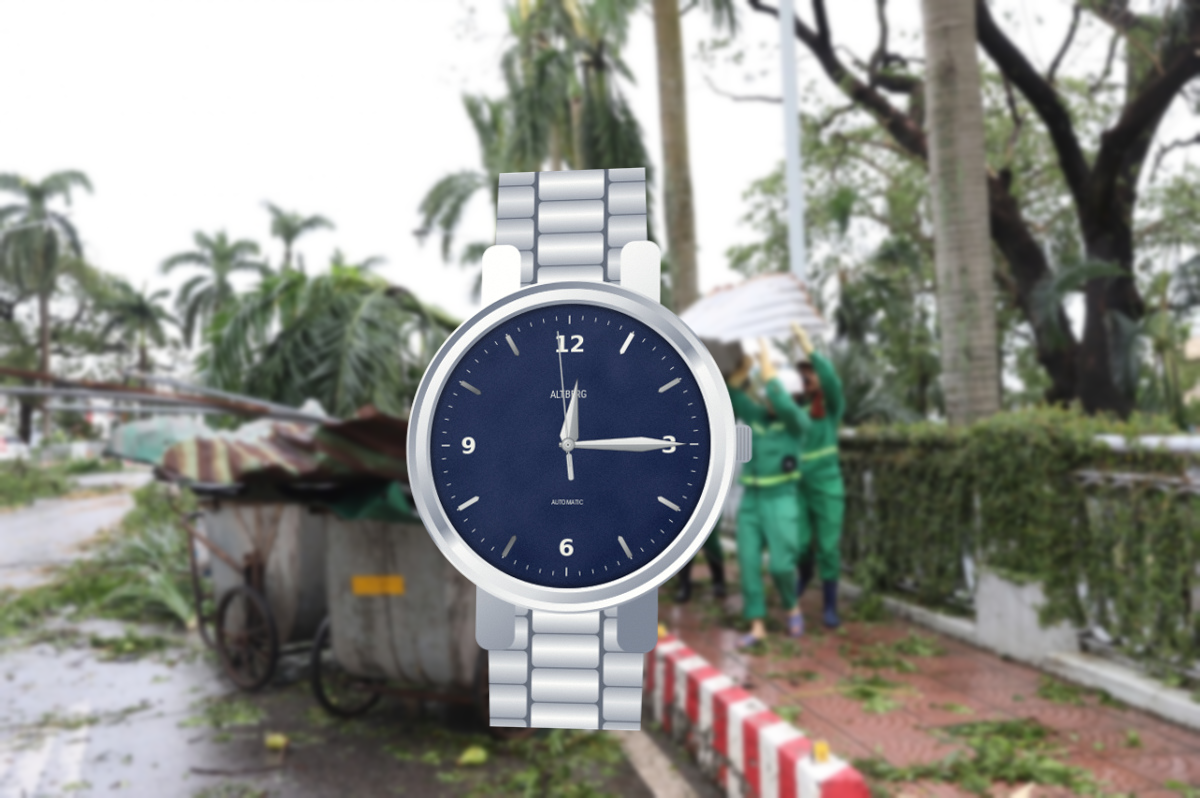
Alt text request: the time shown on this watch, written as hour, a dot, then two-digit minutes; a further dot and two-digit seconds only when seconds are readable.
12.14.59
